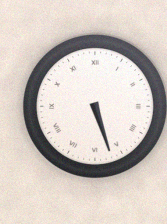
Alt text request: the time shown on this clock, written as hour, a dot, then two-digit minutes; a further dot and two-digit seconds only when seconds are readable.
5.27
